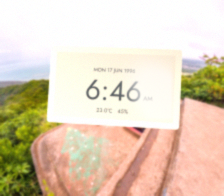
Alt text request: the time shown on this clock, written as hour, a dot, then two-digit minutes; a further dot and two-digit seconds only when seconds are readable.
6.46
